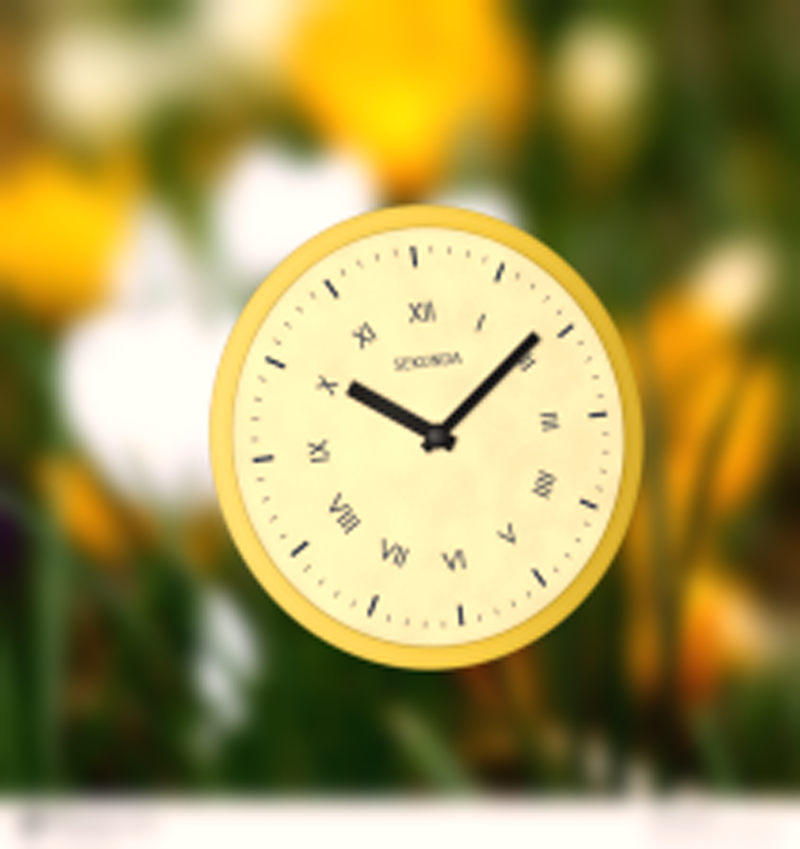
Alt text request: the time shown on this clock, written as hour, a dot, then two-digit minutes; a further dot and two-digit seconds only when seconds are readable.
10.09
